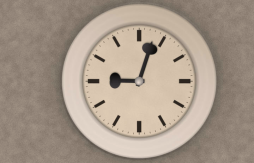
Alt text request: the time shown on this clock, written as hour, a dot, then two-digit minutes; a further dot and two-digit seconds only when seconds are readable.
9.03
